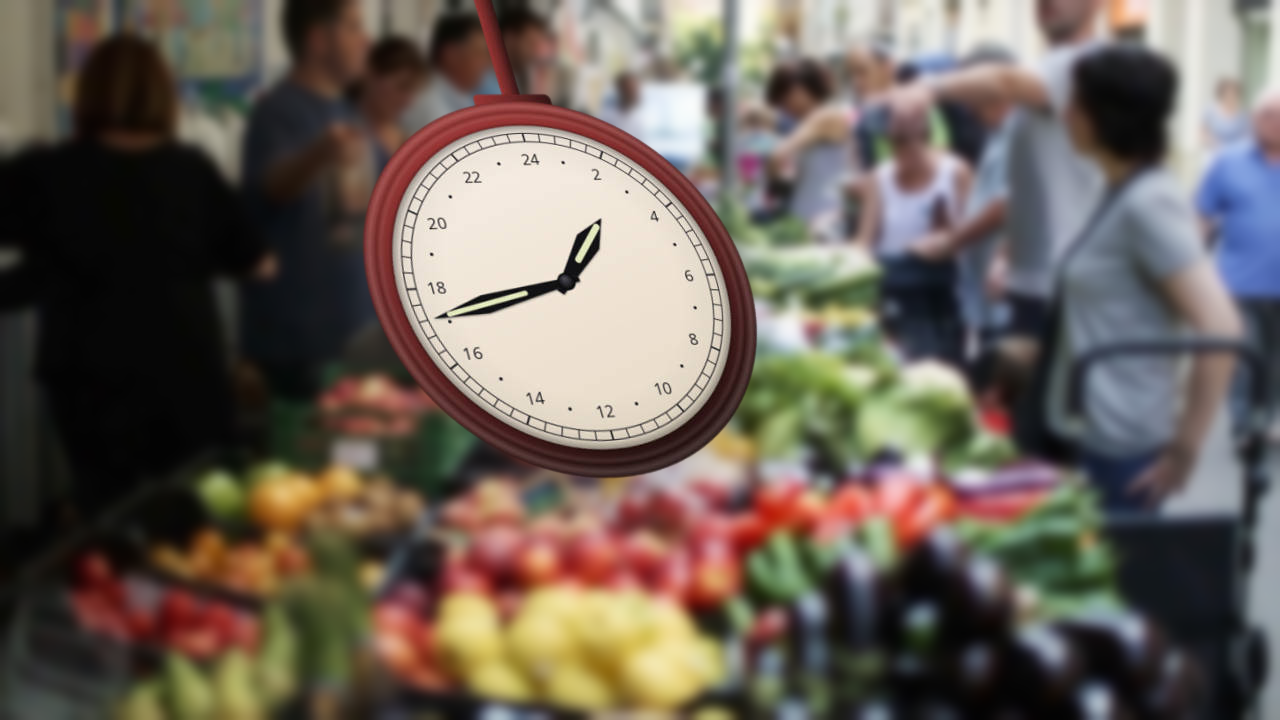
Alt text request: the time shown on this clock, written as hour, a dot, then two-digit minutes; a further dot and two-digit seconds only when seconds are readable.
2.43
